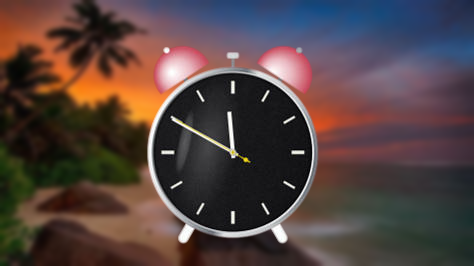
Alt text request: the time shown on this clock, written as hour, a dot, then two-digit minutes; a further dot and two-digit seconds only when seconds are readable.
11.49.50
